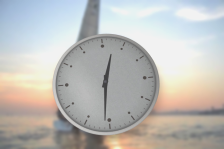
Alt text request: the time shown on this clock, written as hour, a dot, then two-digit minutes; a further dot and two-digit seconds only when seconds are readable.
12.31
